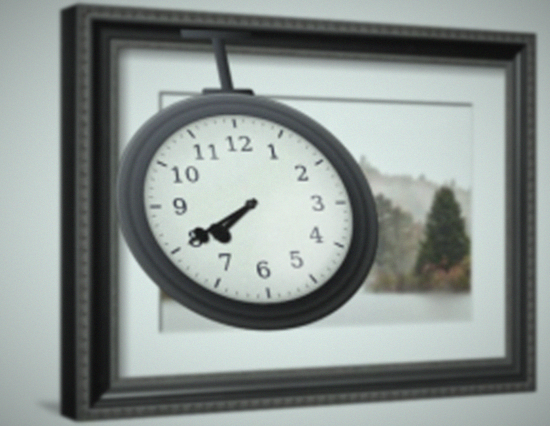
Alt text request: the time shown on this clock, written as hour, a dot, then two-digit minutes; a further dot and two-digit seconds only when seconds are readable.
7.40
